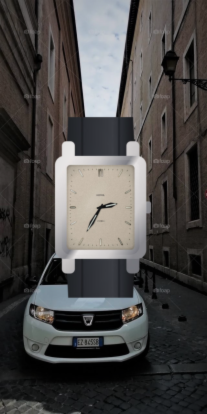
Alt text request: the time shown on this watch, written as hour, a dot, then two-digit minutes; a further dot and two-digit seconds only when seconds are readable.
2.35
